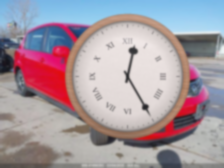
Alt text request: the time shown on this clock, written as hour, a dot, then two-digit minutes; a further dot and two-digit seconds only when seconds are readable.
12.25
